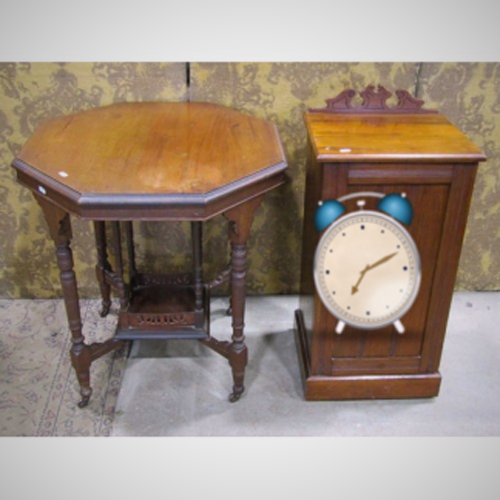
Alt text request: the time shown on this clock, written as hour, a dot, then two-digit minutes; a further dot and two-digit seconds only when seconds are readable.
7.11
